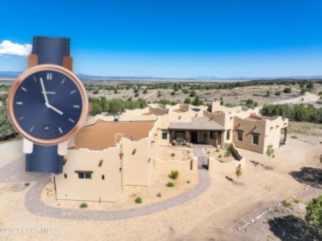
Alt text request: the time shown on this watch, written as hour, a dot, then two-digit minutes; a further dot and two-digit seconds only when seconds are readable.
3.57
